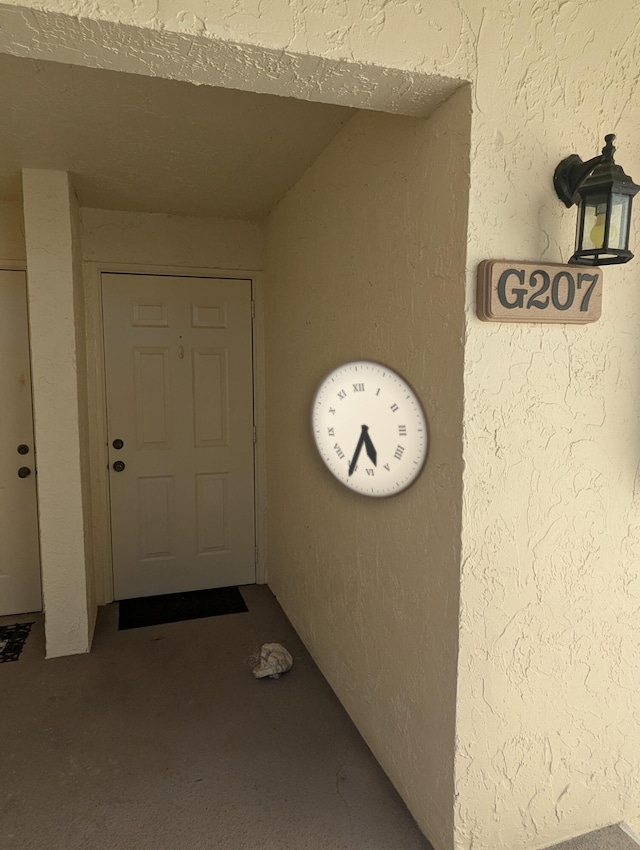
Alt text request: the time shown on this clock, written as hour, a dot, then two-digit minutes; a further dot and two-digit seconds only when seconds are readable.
5.35
